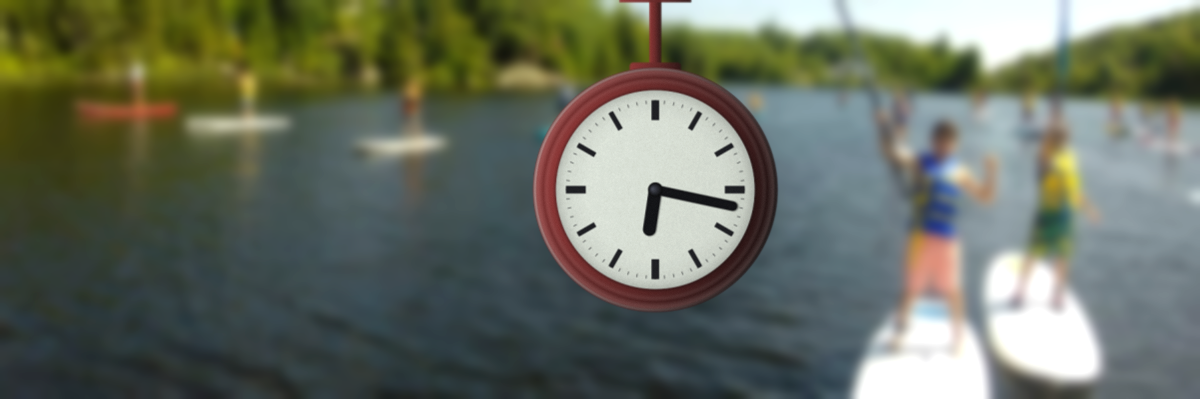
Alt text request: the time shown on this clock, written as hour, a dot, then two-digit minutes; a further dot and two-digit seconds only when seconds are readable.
6.17
